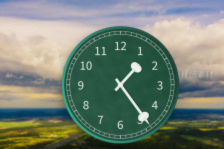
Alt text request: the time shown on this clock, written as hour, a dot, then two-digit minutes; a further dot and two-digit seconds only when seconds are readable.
1.24
